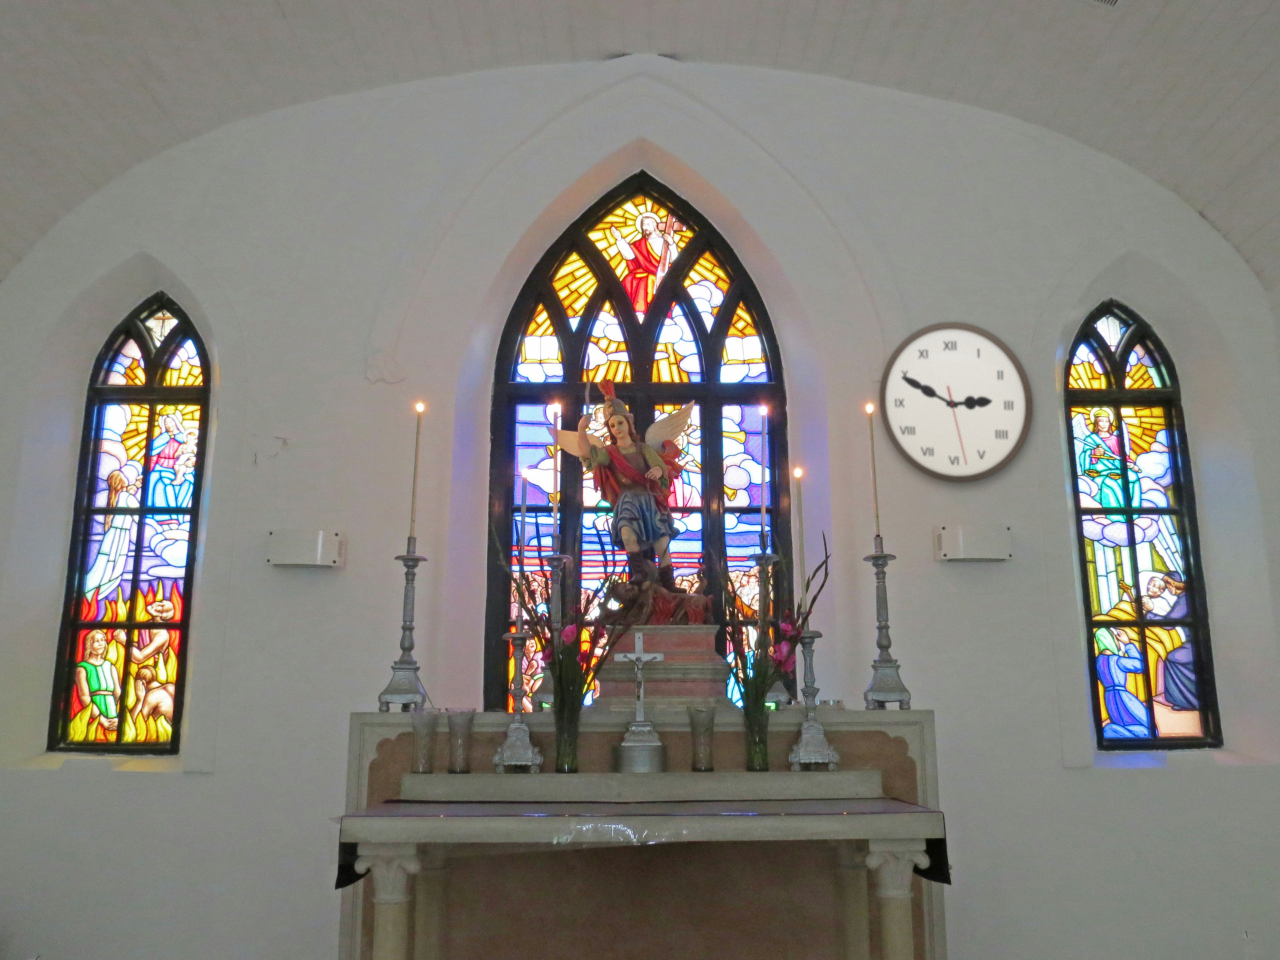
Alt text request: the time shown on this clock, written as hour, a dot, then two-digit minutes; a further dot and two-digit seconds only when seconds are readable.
2.49.28
